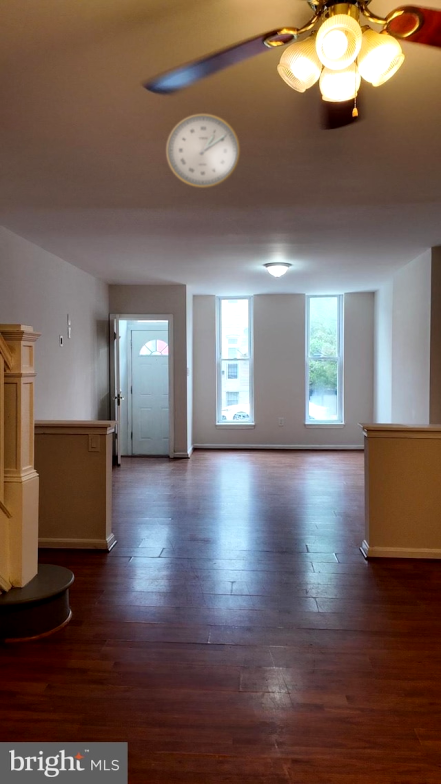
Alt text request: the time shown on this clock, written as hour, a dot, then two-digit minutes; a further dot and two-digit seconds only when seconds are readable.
1.09
